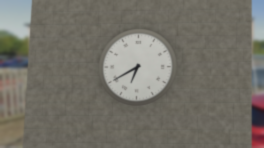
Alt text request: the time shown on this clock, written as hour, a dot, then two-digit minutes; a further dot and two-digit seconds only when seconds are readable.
6.40
